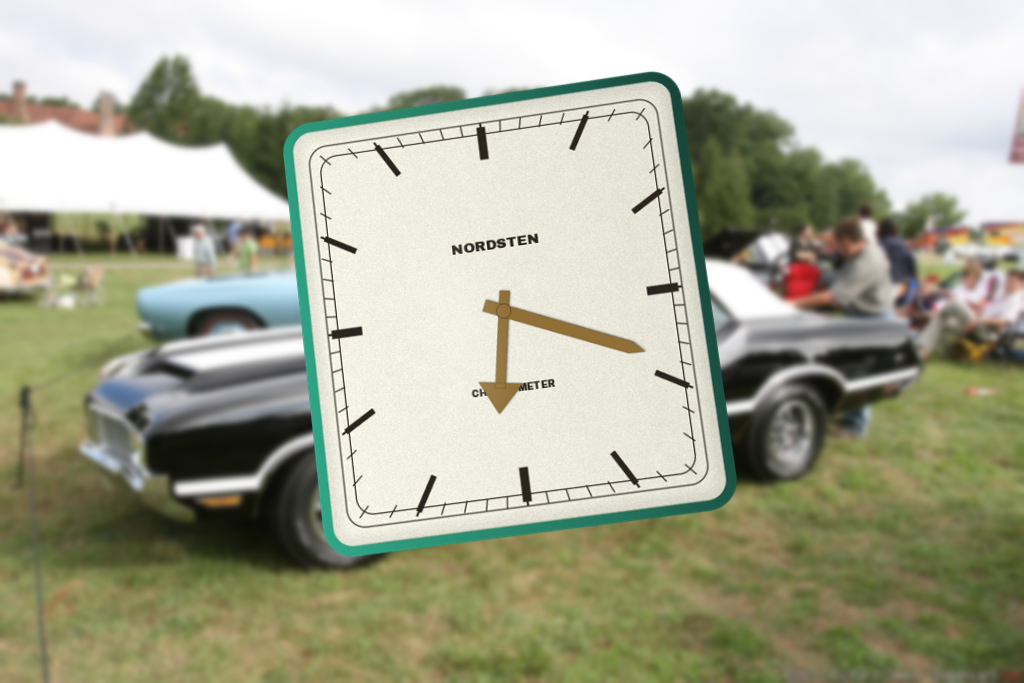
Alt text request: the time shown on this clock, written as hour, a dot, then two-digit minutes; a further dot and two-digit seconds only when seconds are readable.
6.19
